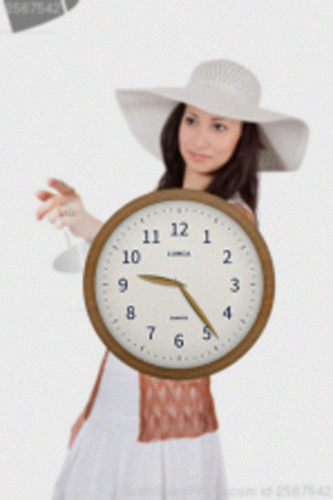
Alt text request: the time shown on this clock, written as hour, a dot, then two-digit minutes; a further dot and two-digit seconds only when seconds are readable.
9.24
